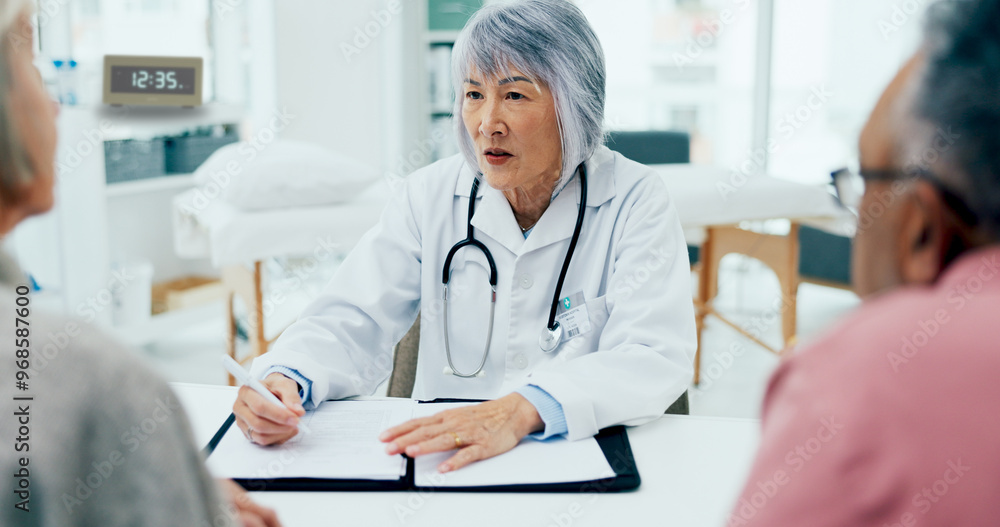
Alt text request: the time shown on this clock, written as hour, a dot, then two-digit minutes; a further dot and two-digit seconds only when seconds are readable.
12.35
